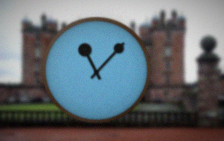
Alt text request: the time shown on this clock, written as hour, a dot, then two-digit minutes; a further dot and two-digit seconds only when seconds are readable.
11.07
